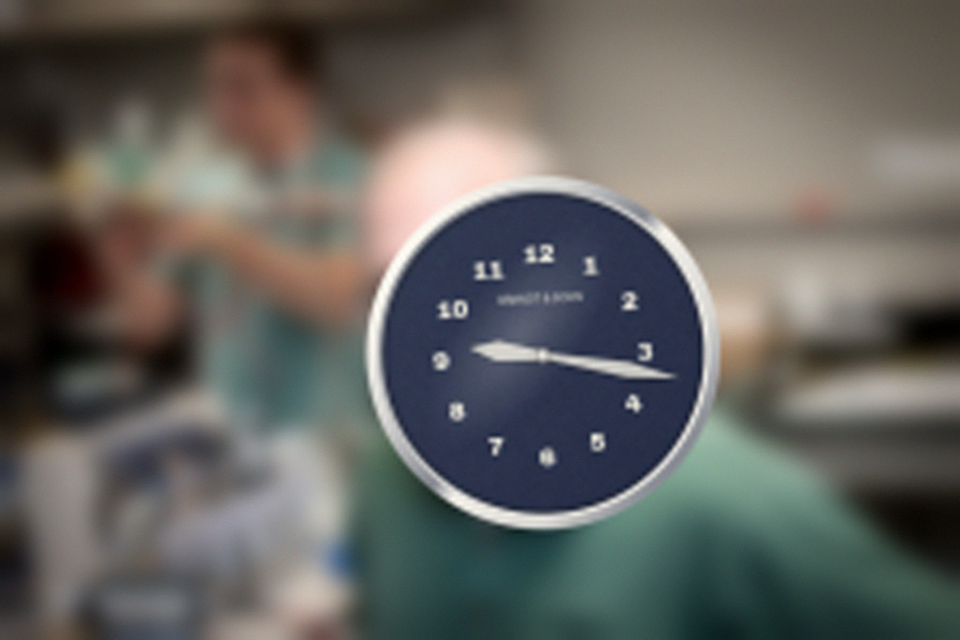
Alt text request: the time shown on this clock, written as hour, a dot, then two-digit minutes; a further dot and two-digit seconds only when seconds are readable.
9.17
